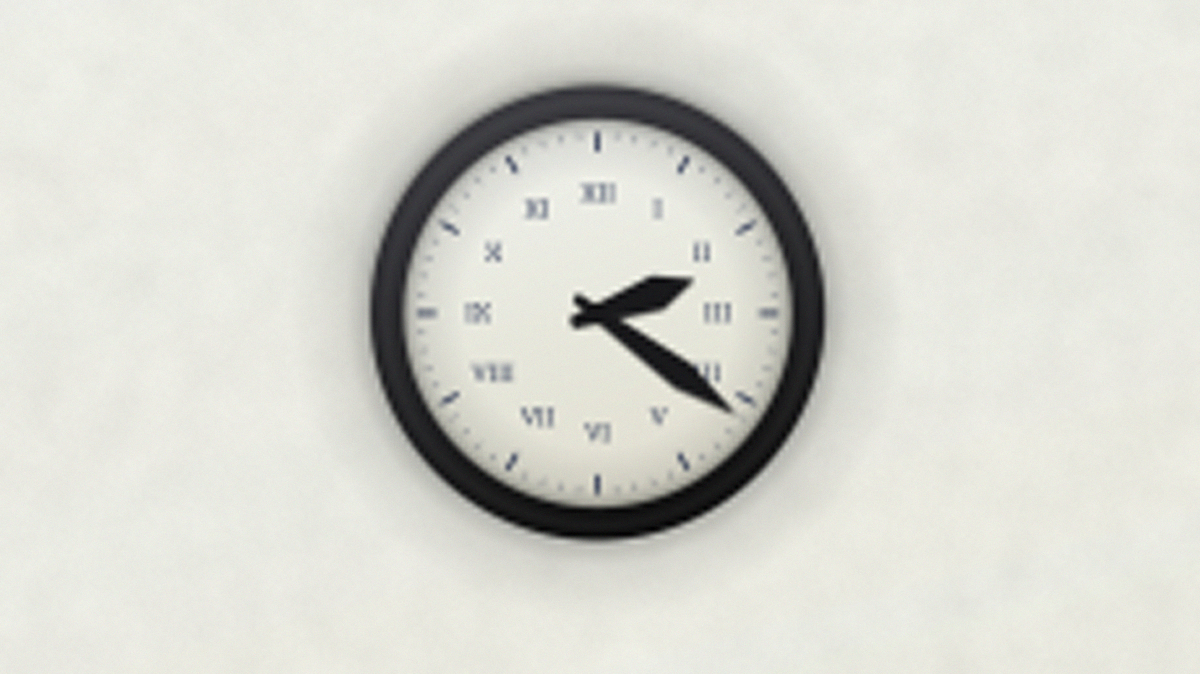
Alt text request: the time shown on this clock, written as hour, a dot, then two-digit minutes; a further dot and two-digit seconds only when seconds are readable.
2.21
